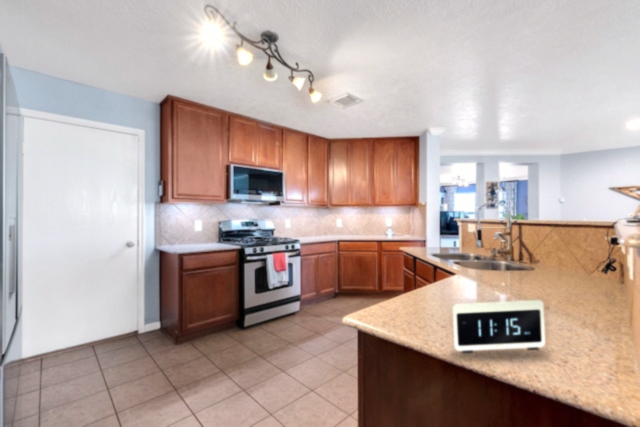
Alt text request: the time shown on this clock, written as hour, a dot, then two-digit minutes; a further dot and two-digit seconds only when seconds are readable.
11.15
